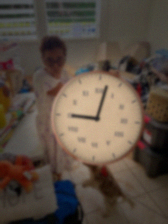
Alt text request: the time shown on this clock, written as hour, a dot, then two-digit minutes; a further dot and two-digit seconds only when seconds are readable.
9.02
